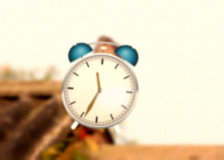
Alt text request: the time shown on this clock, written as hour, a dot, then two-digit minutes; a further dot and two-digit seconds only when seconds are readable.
11.34
